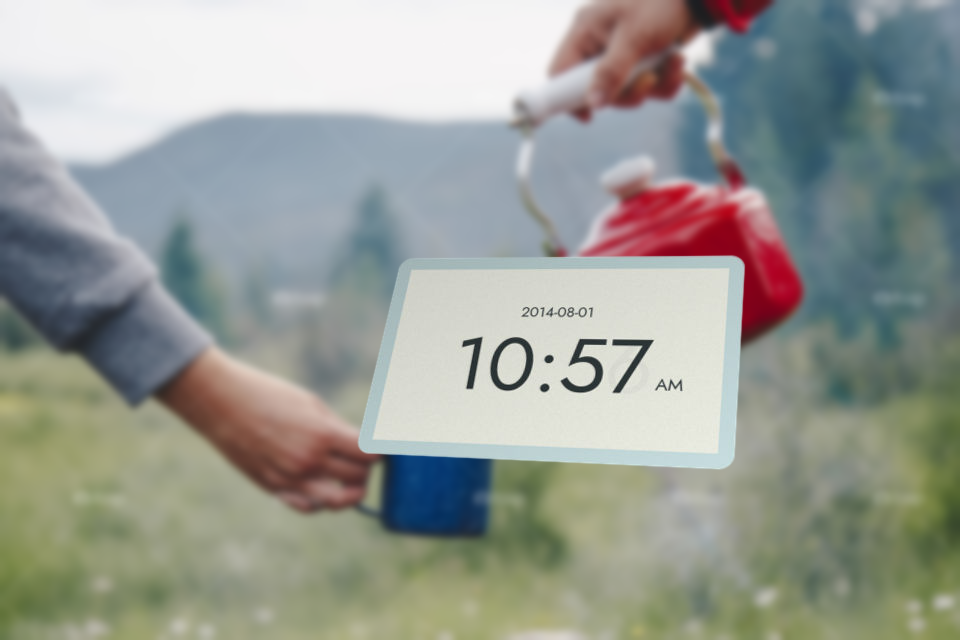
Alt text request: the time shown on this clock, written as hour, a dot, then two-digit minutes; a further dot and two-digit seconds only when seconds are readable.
10.57
